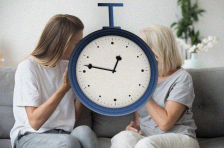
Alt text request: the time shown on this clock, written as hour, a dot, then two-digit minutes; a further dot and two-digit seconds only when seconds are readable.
12.47
